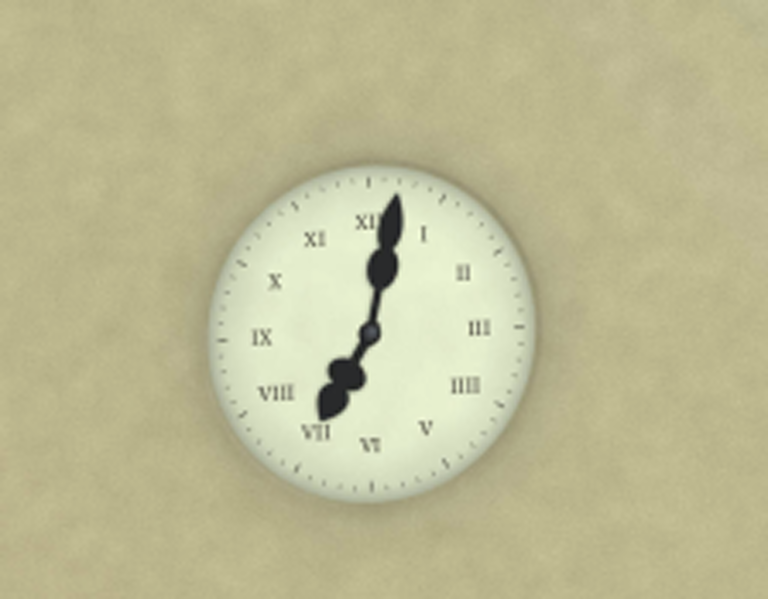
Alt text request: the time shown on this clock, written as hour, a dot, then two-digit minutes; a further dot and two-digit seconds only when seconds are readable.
7.02
